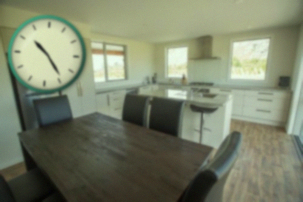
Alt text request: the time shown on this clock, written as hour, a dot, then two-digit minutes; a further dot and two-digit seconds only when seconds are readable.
10.24
